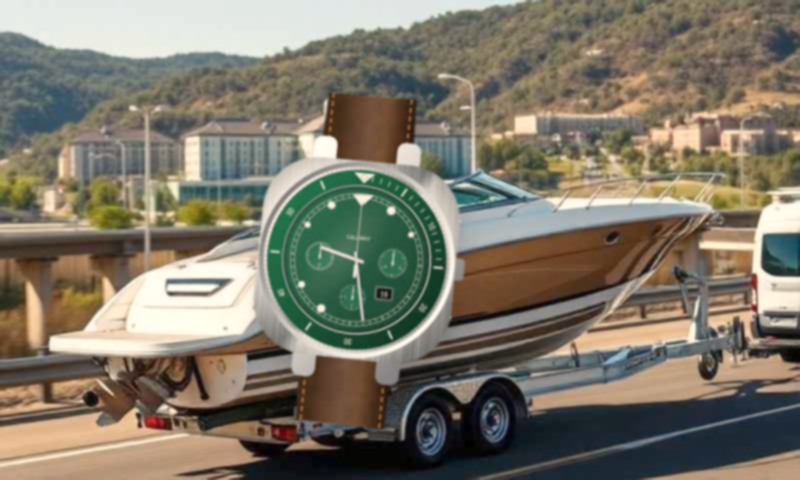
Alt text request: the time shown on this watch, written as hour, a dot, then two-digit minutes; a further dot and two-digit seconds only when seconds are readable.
9.28
